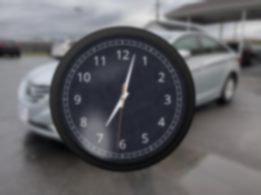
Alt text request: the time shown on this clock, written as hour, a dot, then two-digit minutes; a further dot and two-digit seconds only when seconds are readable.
7.02.31
